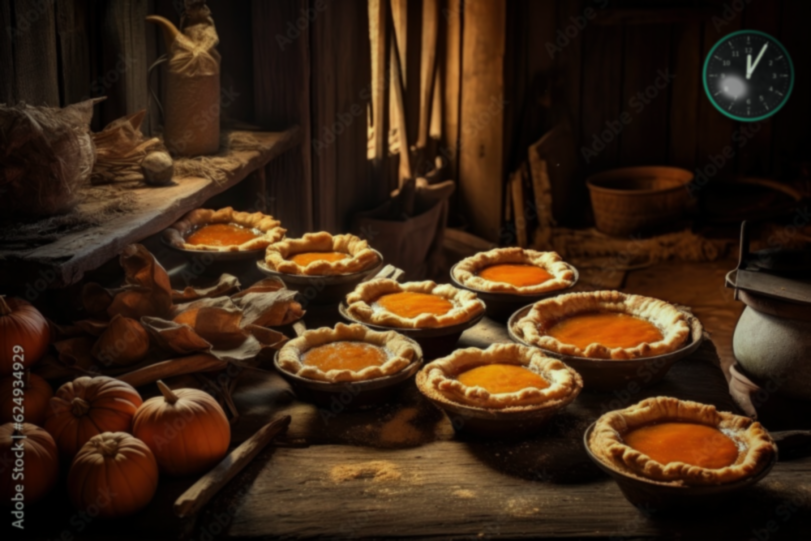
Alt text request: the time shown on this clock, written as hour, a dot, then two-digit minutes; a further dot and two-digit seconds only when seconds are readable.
12.05
